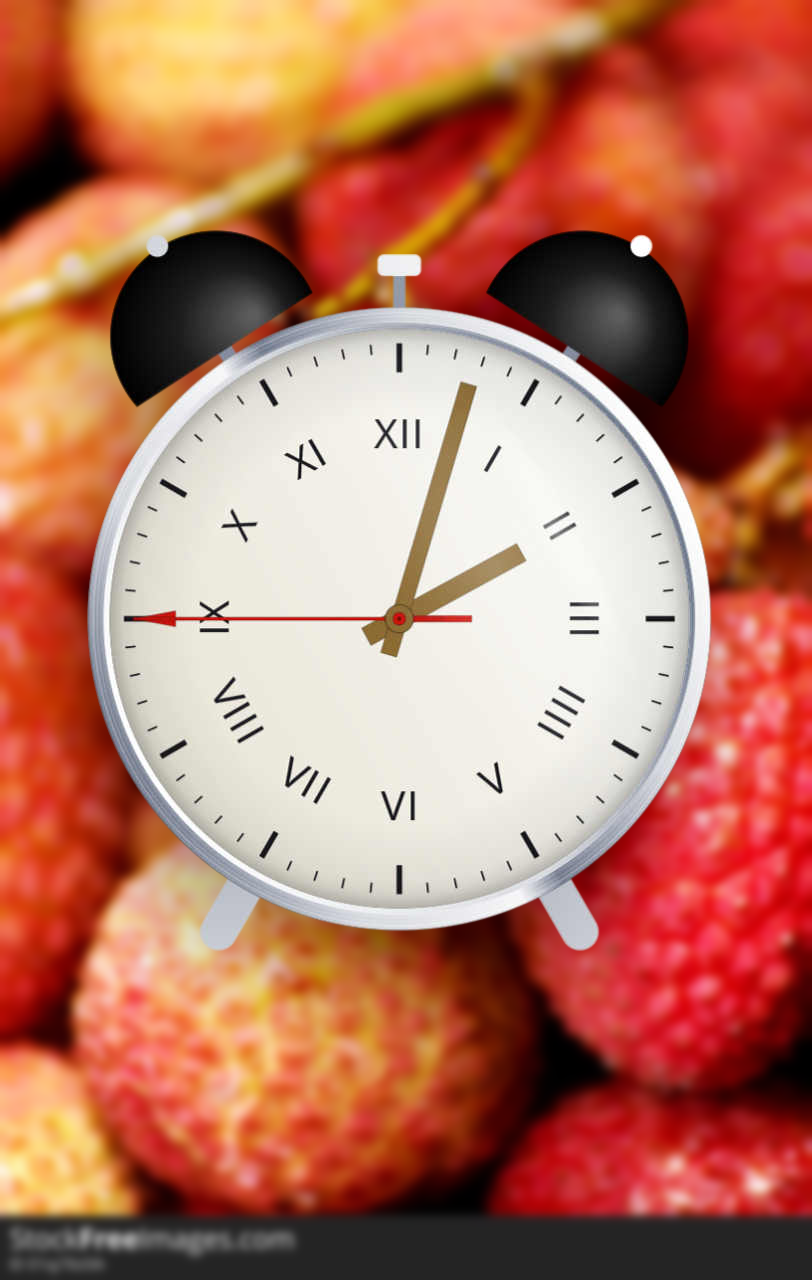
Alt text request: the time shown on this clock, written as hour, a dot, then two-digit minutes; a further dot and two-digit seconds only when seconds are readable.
2.02.45
